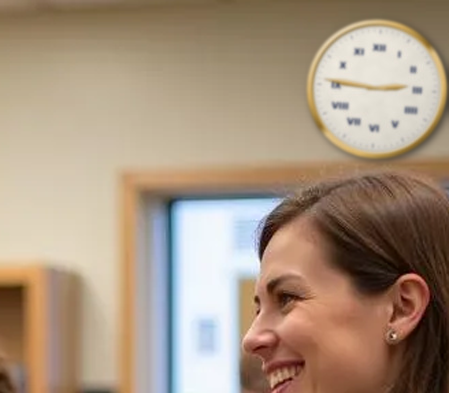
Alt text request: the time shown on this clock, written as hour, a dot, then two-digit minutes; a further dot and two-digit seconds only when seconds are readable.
2.46
